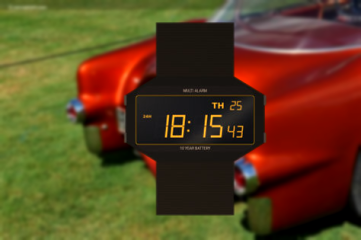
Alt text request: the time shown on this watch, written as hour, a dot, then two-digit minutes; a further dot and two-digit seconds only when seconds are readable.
18.15.43
